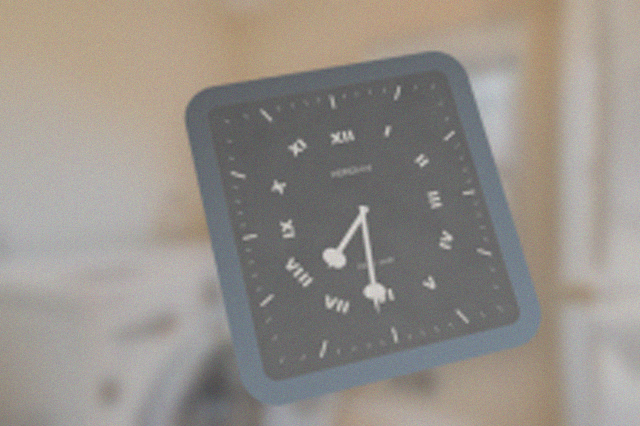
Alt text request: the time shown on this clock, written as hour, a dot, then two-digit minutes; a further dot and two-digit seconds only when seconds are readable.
7.31
